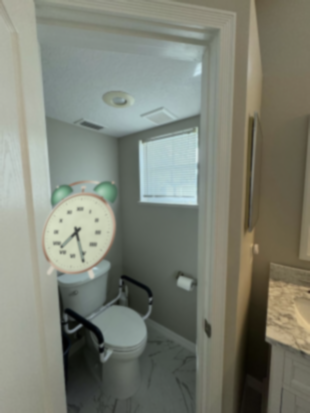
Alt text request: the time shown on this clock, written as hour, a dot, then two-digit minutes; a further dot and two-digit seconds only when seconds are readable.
7.26
